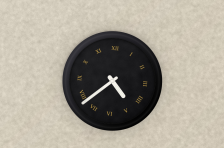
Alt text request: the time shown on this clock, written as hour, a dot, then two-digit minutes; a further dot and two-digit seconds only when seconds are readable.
4.38
